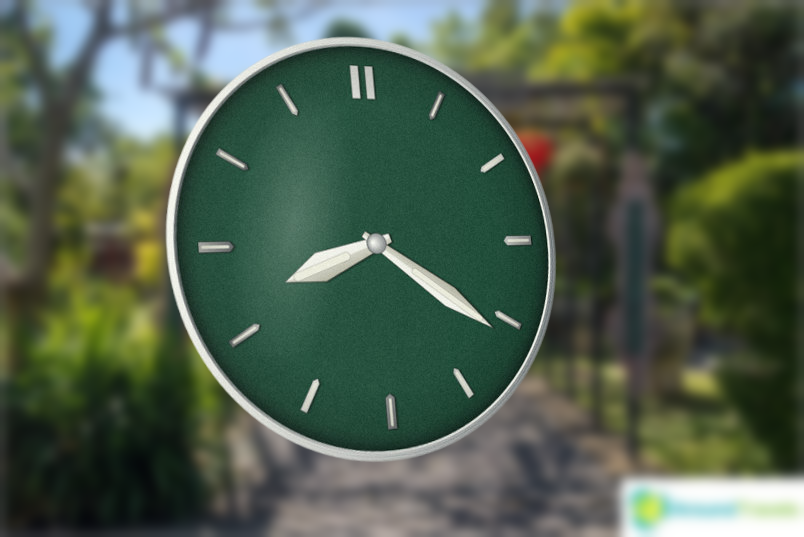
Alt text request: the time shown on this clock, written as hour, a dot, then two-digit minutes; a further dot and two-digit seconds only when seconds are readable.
8.21
